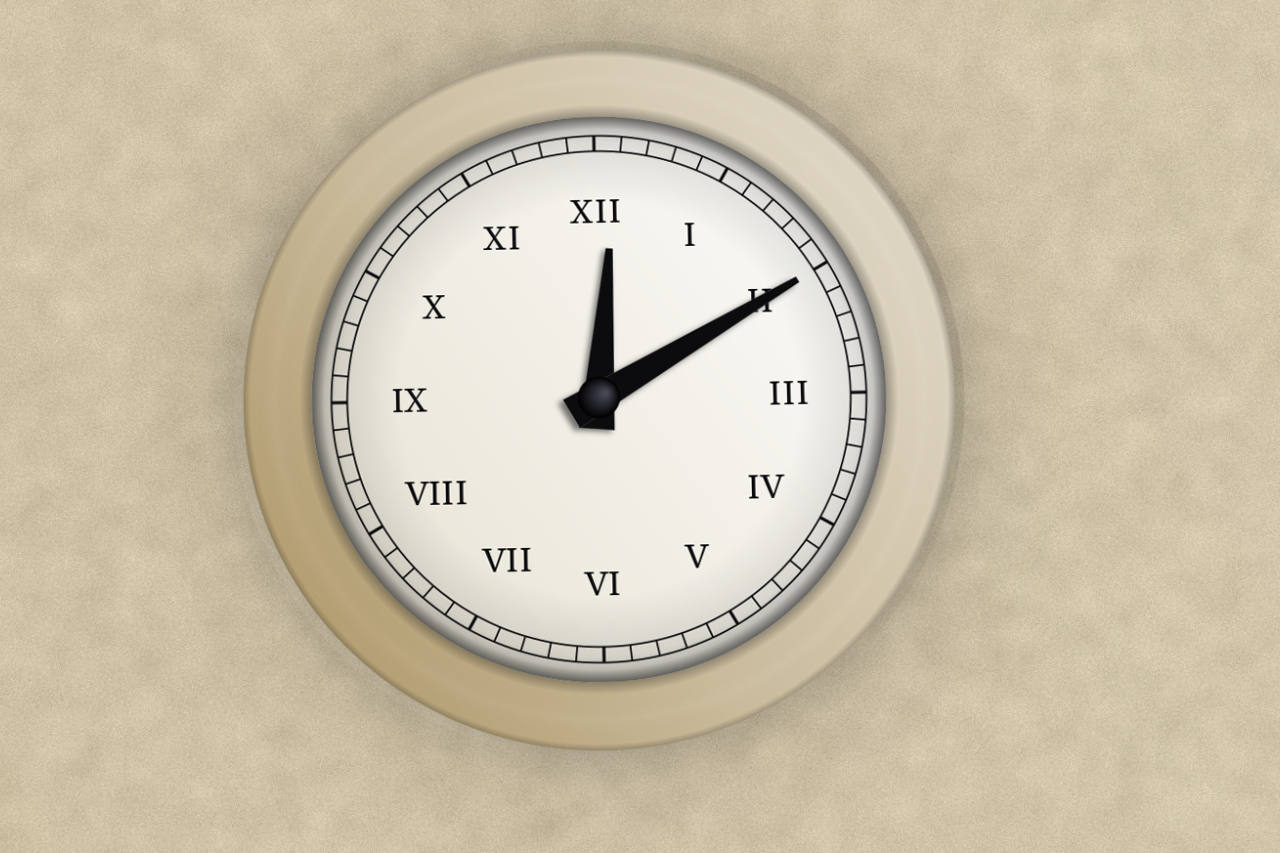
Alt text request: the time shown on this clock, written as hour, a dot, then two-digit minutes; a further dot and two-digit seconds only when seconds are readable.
12.10
